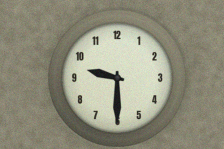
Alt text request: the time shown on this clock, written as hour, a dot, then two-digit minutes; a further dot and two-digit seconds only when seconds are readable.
9.30
